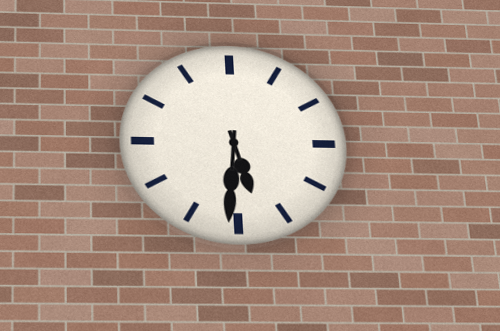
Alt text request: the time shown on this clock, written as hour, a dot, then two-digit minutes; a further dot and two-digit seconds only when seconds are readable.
5.31
